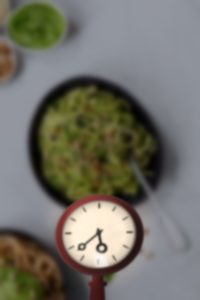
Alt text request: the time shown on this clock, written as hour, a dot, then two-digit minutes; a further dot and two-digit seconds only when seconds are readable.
5.38
